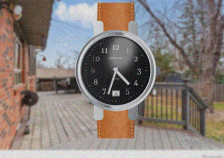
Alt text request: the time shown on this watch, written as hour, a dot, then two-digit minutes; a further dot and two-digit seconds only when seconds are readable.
4.33
